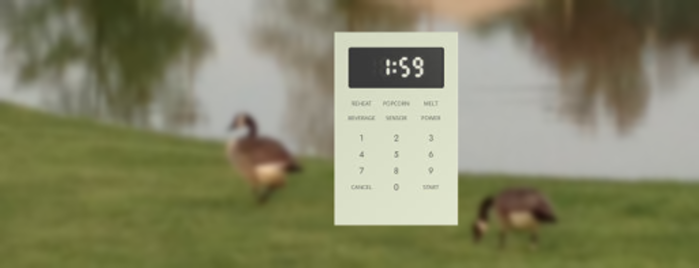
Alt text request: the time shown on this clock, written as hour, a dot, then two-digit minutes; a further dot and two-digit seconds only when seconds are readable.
1.59
